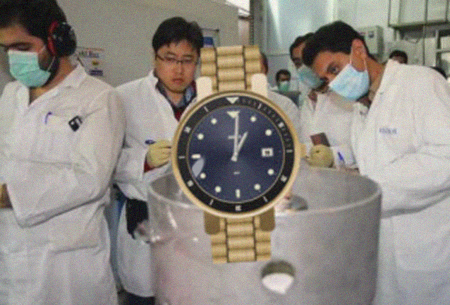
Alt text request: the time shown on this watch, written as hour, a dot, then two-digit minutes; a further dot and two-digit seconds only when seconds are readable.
1.01
